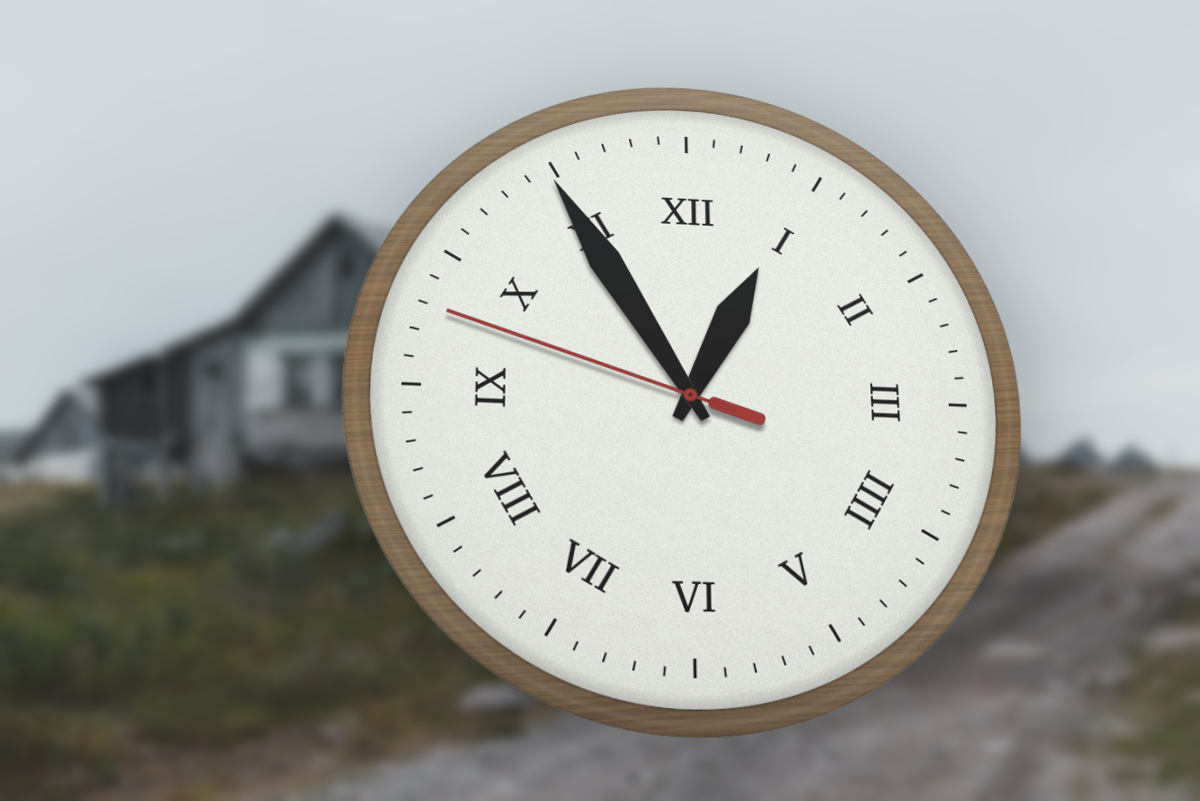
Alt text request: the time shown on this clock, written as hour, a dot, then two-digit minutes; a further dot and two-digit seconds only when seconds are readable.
12.54.48
